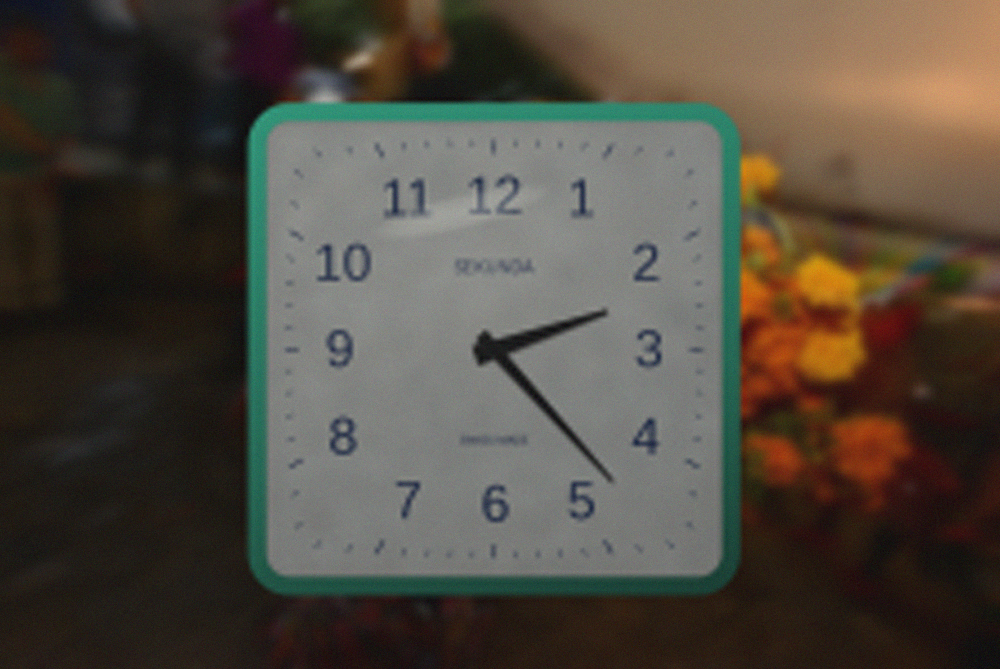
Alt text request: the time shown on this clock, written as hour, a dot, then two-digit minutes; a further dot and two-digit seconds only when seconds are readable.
2.23
